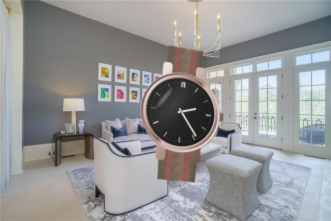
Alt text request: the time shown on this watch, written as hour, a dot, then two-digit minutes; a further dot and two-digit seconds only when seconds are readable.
2.24
